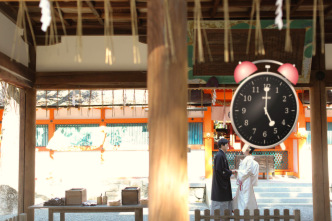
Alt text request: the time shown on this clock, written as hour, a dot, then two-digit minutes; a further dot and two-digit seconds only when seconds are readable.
5.00
